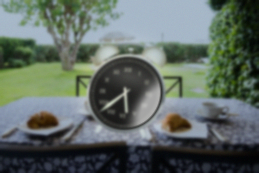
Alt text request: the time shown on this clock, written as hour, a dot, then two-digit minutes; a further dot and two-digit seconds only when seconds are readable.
5.38
